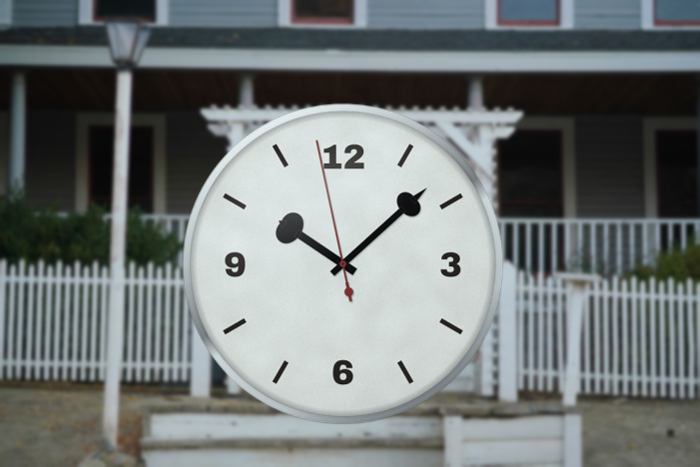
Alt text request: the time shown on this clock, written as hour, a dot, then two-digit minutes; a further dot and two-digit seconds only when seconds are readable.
10.07.58
